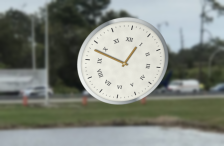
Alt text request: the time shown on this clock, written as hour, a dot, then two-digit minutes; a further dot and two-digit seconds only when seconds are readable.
12.48
